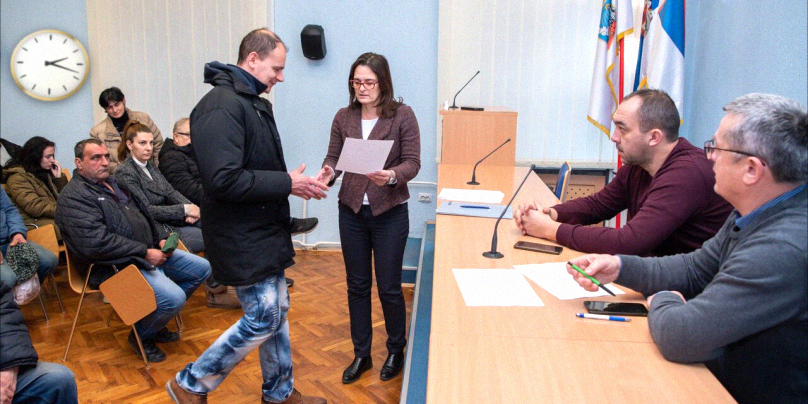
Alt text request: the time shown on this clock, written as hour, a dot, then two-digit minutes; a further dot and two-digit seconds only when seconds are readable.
2.18
